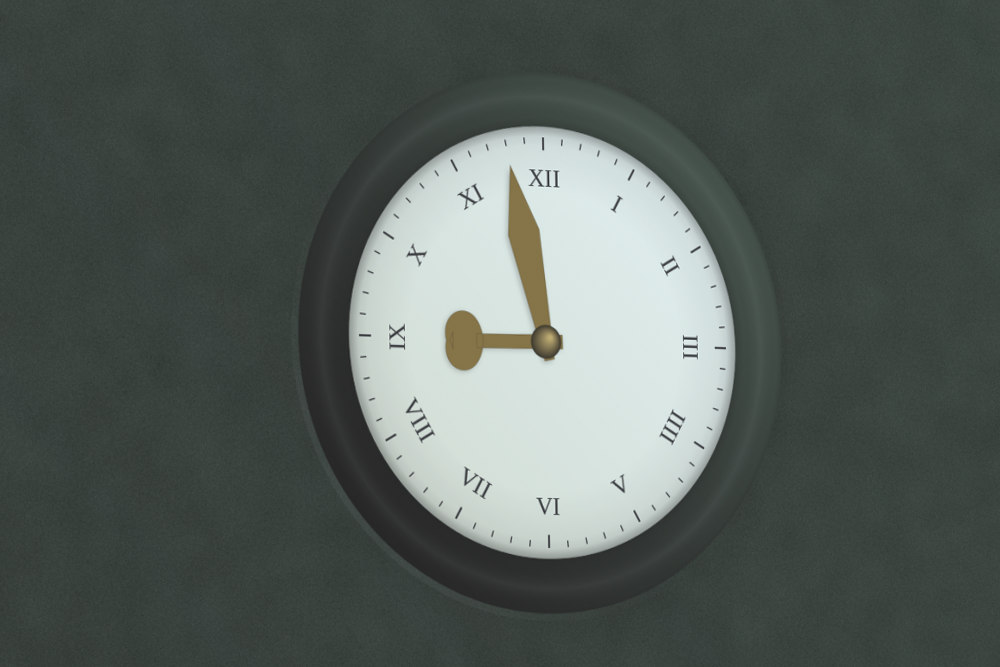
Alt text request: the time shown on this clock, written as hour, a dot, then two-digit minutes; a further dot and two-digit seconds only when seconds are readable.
8.58
